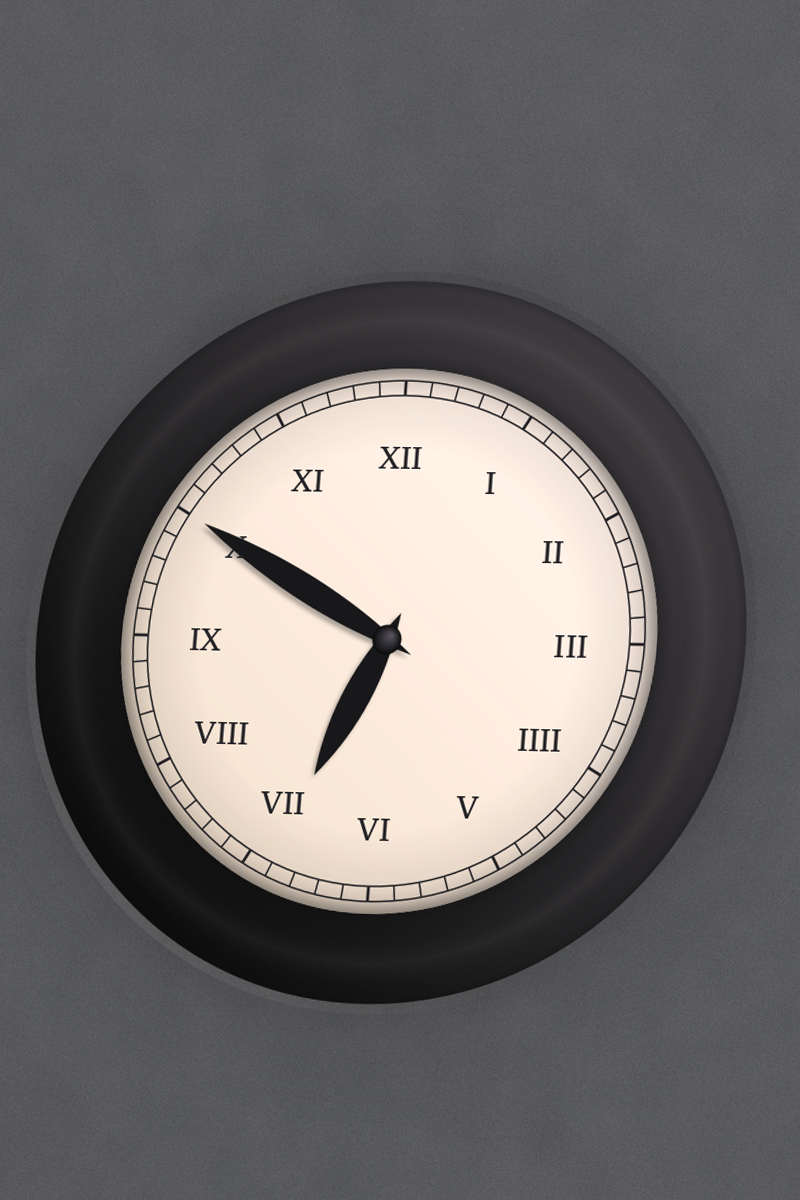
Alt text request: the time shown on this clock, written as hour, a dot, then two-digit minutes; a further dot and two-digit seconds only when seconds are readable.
6.50
